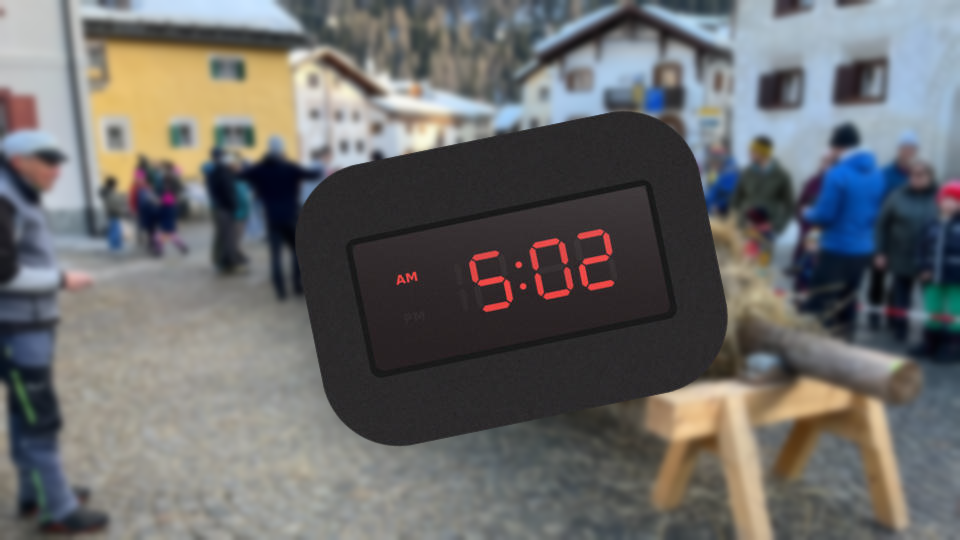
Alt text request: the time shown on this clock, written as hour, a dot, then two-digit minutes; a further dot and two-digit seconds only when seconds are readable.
5.02
